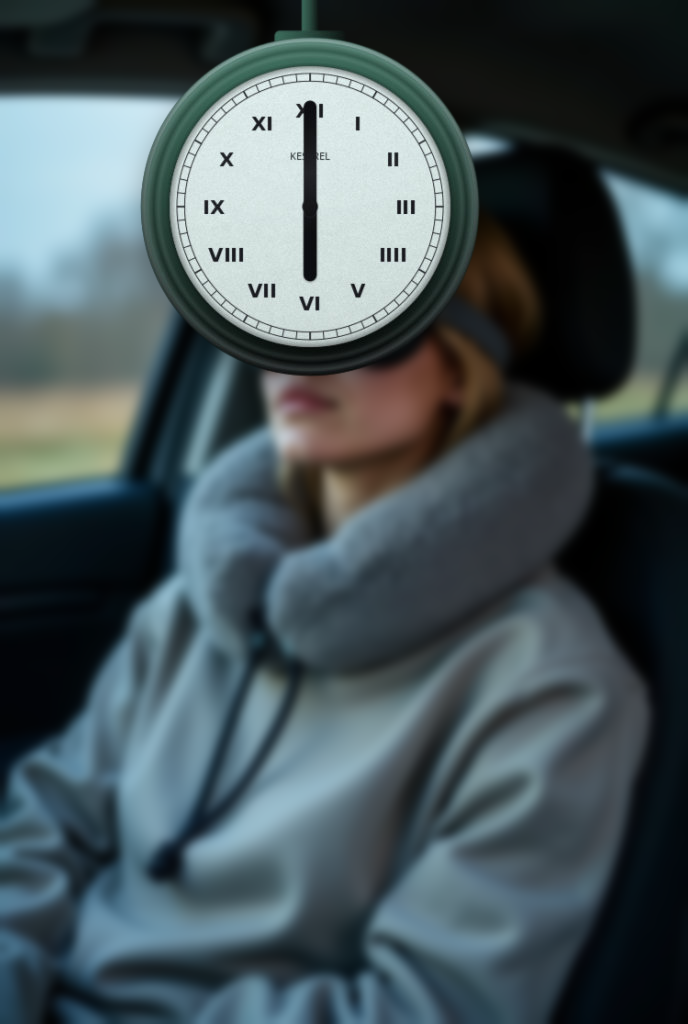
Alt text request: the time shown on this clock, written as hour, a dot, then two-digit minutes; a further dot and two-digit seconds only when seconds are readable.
6.00
